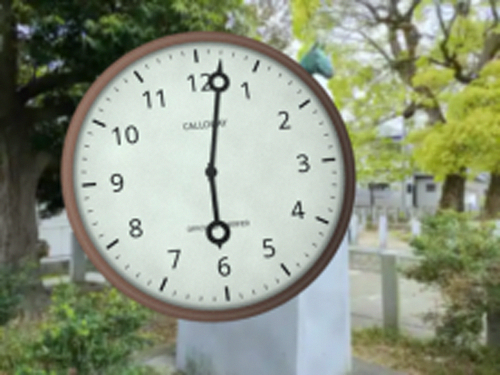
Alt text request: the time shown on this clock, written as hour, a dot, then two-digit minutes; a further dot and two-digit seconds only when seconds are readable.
6.02
